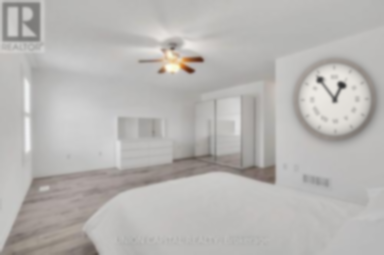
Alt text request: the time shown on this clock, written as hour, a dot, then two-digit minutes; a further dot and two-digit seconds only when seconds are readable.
12.54
